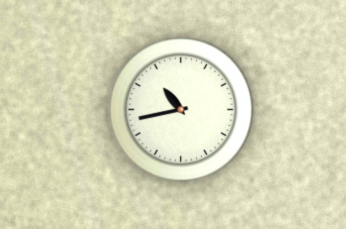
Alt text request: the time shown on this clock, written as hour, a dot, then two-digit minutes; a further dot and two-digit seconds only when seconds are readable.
10.43
